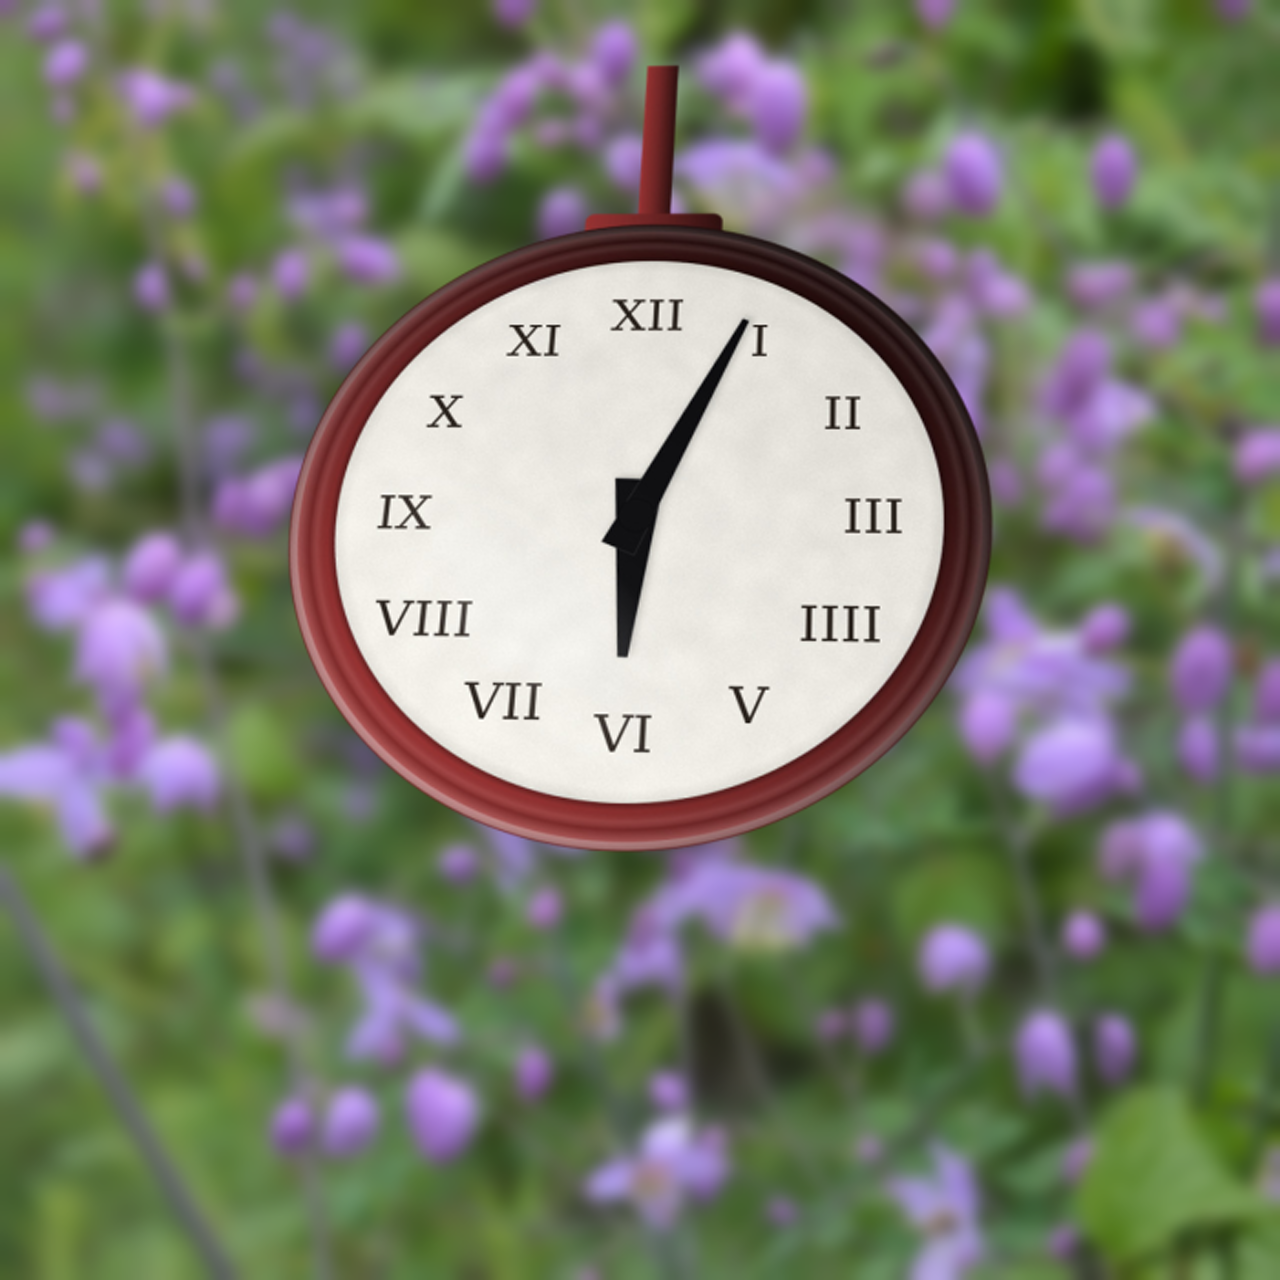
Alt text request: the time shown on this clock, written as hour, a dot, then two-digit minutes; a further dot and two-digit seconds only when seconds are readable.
6.04
